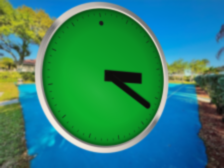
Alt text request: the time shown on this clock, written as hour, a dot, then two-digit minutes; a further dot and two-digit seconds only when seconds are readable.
3.22
